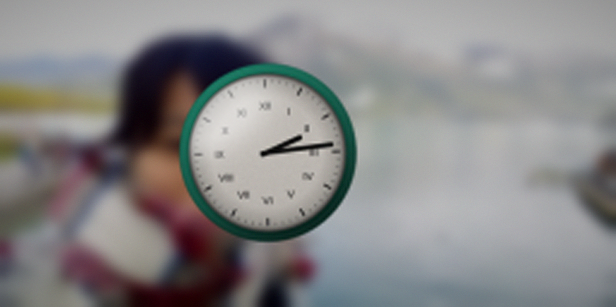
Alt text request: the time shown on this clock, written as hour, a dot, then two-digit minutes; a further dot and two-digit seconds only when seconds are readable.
2.14
